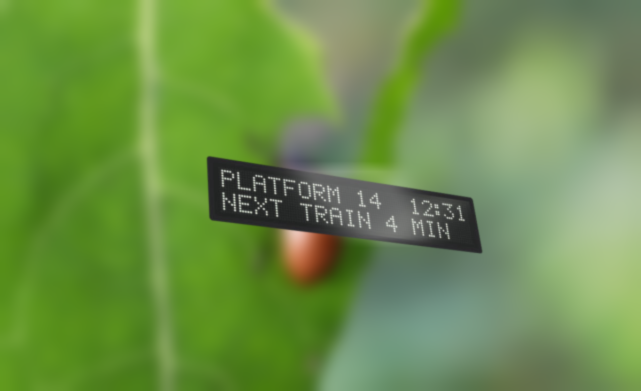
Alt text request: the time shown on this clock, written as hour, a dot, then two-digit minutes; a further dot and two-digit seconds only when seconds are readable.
12.31
